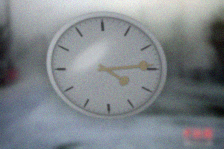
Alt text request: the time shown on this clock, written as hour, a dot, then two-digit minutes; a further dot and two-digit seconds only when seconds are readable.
4.14
